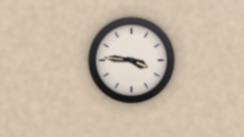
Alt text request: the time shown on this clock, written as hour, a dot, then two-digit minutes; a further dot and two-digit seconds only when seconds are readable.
3.46
